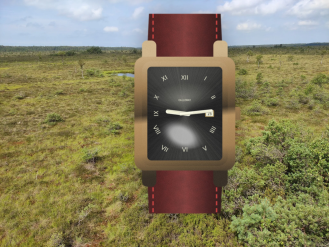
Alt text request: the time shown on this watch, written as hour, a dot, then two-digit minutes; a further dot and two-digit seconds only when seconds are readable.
9.14
